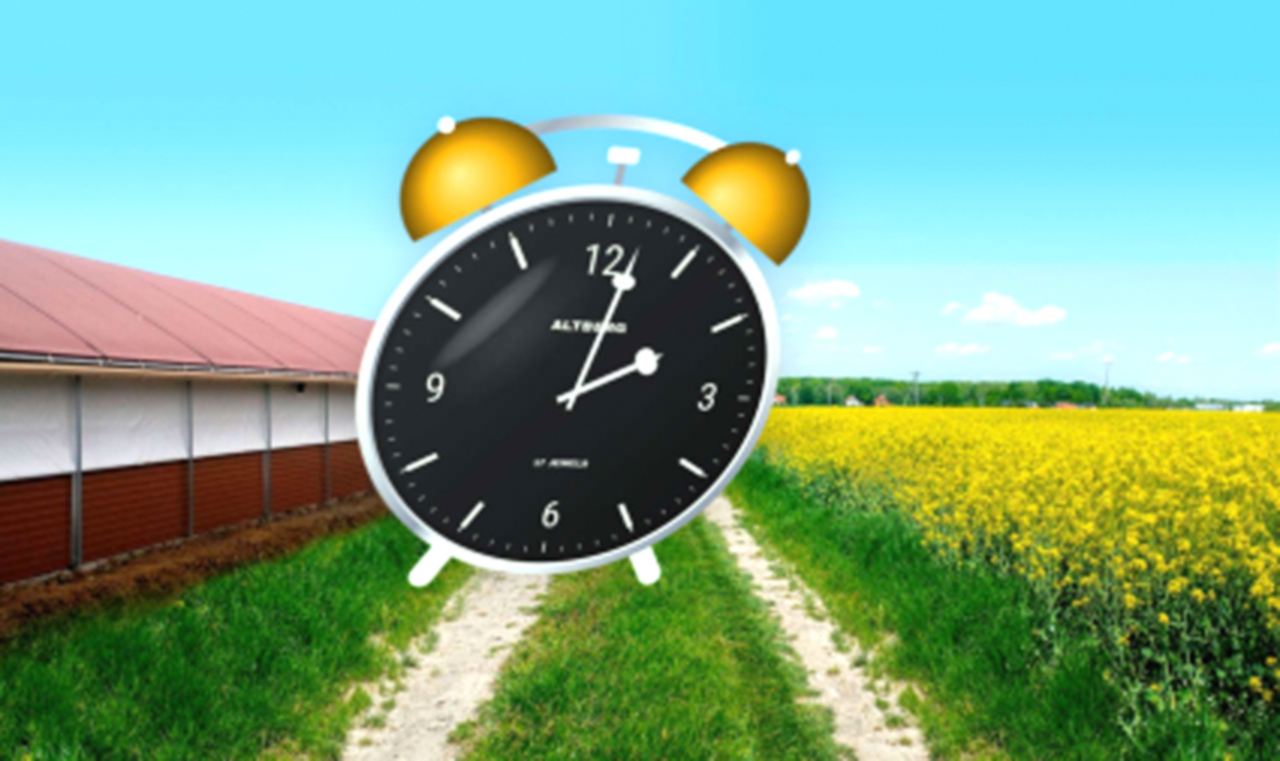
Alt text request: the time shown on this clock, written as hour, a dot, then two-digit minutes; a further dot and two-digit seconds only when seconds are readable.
2.02
